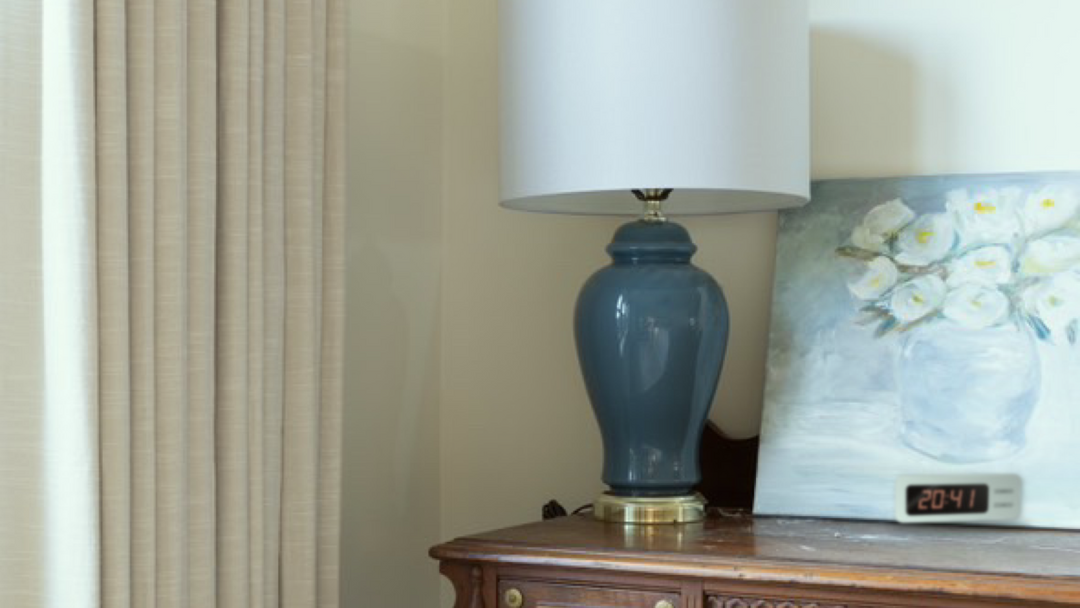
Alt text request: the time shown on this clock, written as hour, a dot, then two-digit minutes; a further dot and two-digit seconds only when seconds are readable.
20.41
